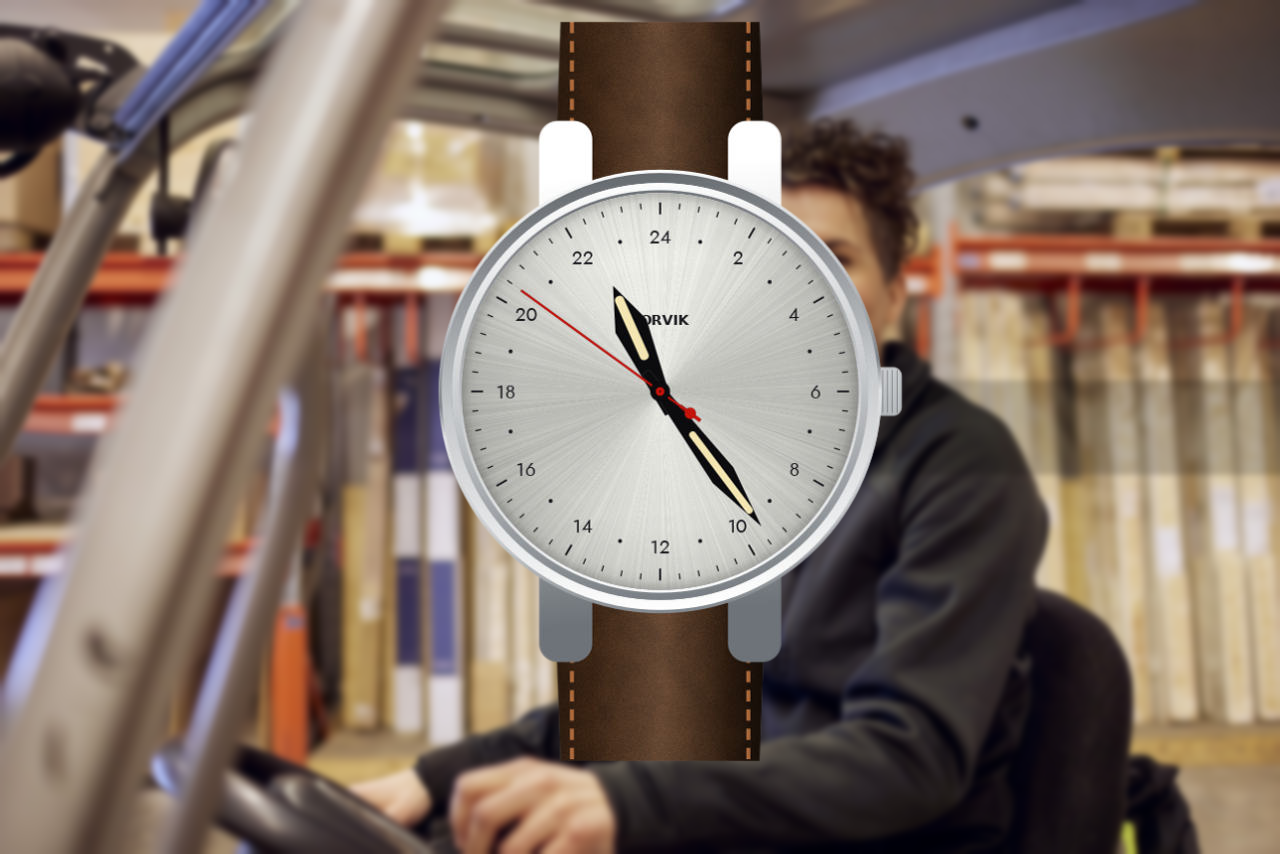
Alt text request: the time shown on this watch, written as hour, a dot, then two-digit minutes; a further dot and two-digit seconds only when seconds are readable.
22.23.51
